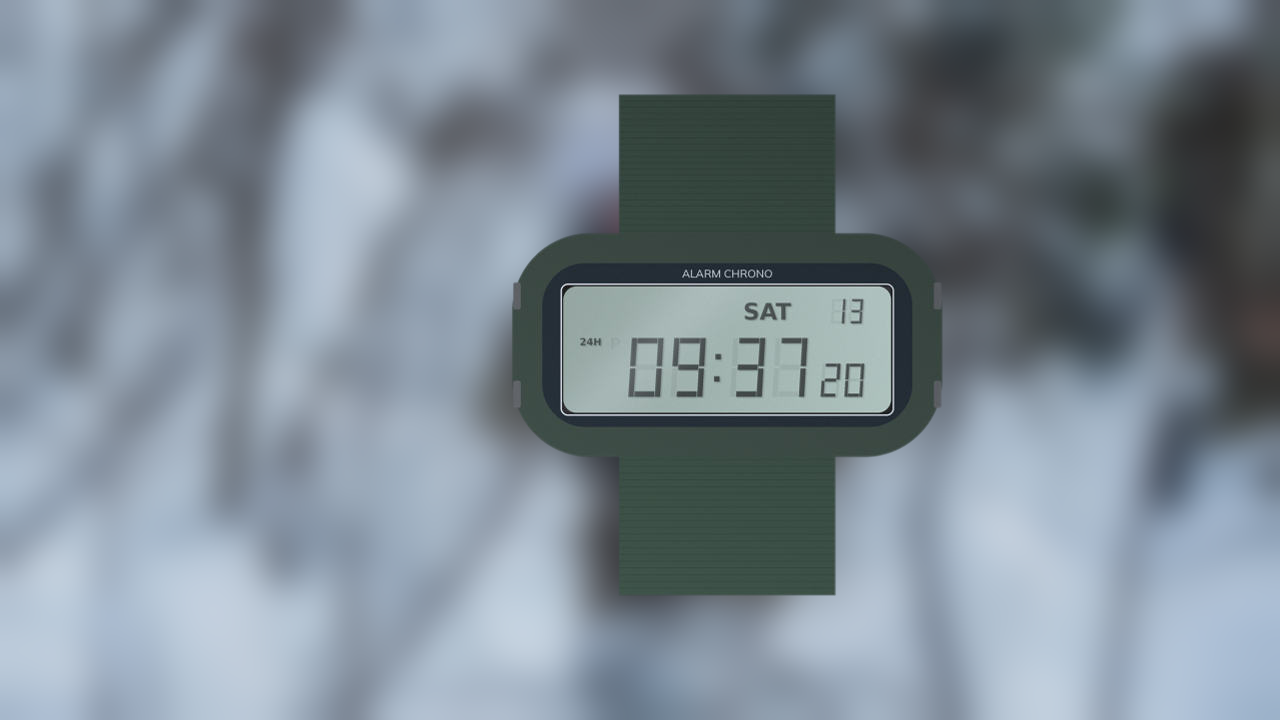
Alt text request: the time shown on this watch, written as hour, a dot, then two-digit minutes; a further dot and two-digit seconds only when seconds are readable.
9.37.20
